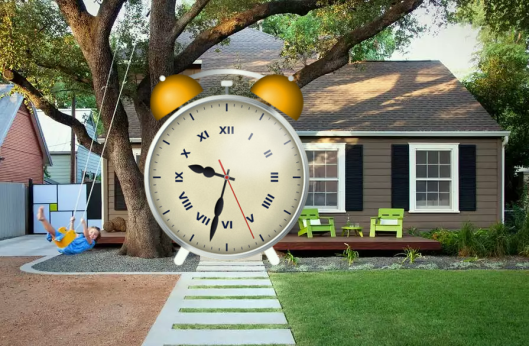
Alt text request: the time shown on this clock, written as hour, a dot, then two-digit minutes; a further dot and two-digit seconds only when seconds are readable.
9.32.26
